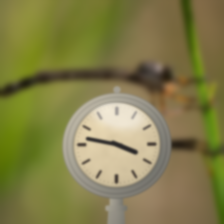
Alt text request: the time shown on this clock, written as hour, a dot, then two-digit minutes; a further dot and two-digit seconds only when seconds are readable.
3.47
